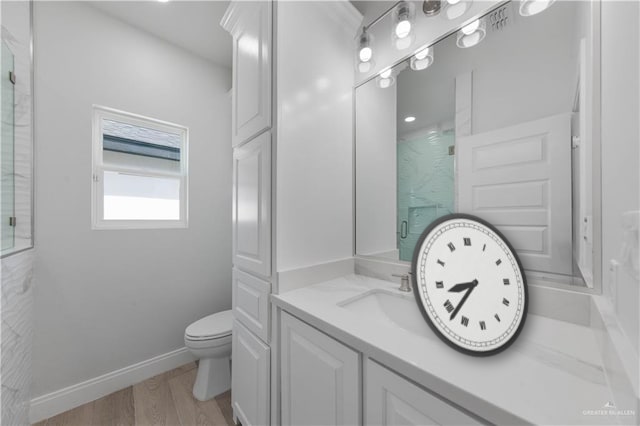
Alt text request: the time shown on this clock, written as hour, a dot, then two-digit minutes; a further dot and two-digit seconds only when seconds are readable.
8.38
